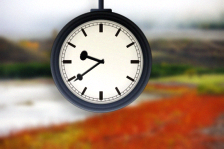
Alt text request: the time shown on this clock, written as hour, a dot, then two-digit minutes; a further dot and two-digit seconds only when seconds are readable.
9.39
